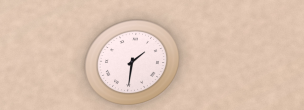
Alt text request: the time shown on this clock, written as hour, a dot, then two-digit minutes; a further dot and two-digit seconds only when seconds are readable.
1.30
